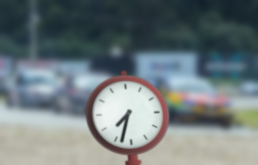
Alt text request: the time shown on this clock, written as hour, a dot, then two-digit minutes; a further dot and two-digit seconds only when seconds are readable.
7.33
